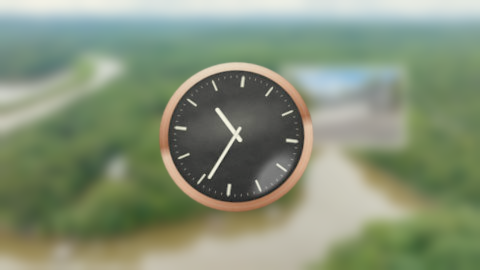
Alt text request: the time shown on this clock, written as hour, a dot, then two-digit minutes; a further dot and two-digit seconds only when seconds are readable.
10.34
